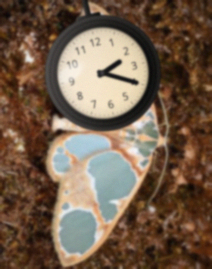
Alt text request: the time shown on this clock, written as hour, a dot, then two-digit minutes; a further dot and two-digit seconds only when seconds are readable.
2.20
